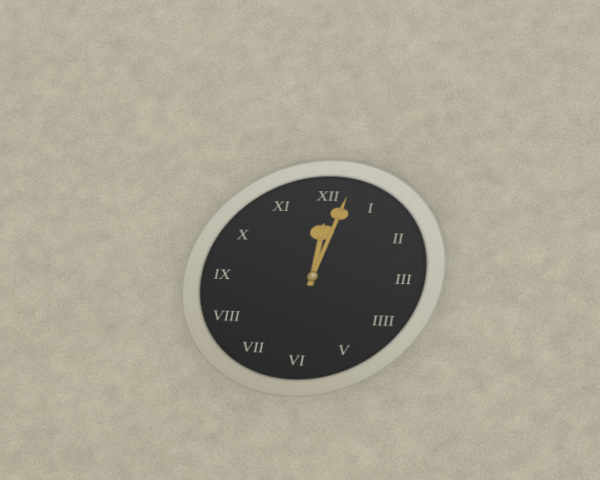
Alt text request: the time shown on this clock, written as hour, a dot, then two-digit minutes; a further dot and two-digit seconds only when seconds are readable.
12.02
